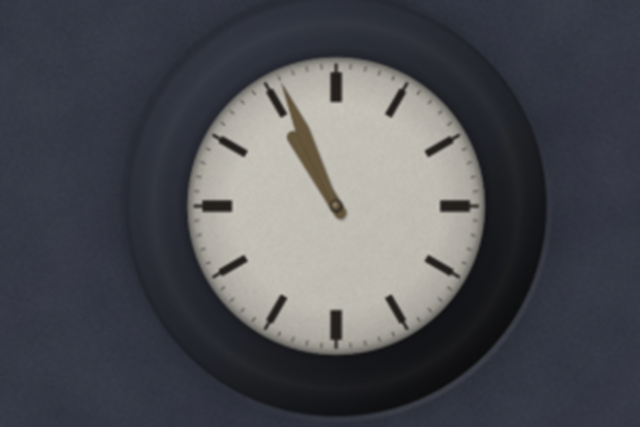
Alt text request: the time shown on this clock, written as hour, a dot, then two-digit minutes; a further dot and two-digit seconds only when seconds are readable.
10.56
